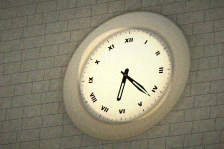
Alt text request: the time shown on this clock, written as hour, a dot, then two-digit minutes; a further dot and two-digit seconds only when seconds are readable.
6.22
